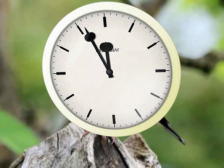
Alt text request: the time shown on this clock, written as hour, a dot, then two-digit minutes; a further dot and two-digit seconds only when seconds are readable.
11.56
